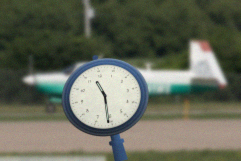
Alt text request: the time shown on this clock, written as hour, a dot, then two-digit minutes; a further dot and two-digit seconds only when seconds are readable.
11.31
